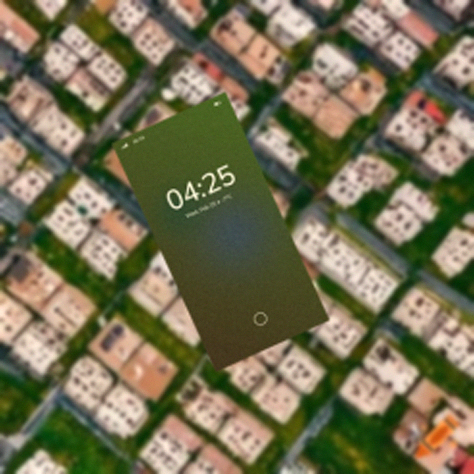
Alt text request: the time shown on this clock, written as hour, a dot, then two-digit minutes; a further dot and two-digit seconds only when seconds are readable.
4.25
